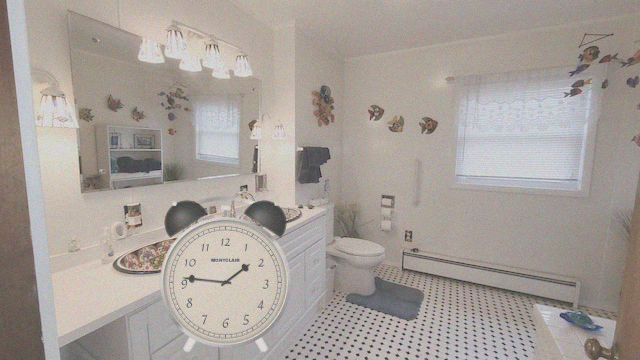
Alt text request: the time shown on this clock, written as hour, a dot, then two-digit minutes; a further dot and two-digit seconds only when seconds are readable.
1.46
